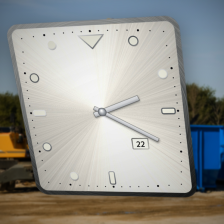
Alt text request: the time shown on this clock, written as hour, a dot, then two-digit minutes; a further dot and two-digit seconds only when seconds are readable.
2.20
